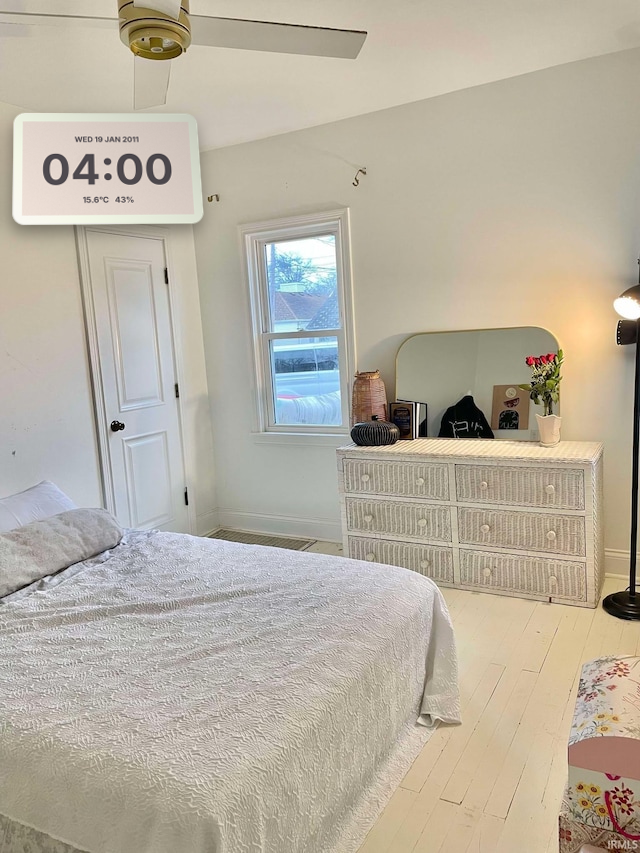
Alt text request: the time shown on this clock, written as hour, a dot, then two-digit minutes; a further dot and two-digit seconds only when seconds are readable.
4.00
